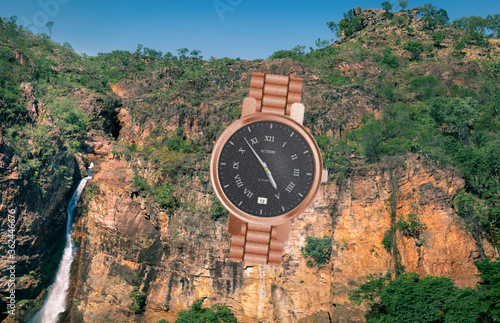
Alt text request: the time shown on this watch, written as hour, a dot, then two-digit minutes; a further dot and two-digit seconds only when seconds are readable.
4.53
